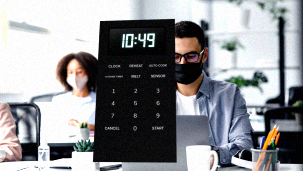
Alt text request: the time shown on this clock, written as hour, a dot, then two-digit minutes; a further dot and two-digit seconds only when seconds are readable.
10.49
